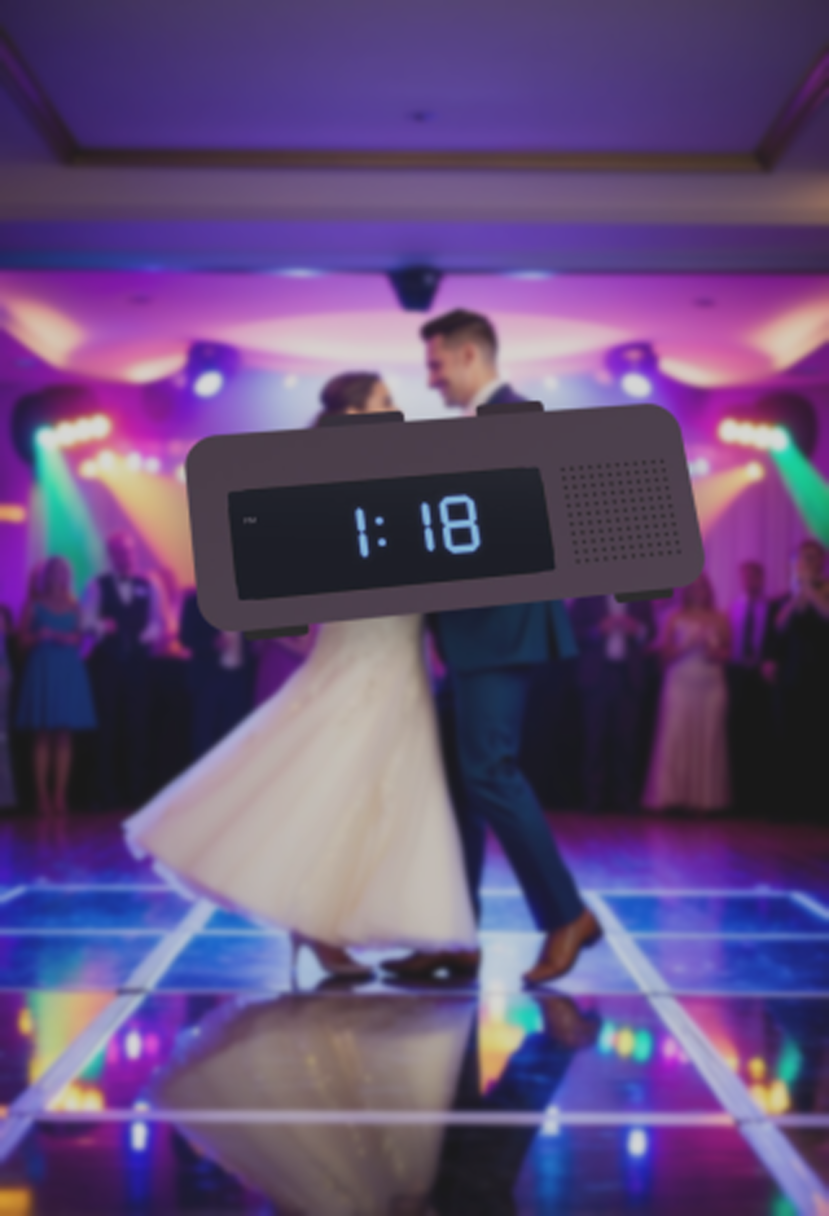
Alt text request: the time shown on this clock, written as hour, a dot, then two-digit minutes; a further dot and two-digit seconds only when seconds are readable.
1.18
